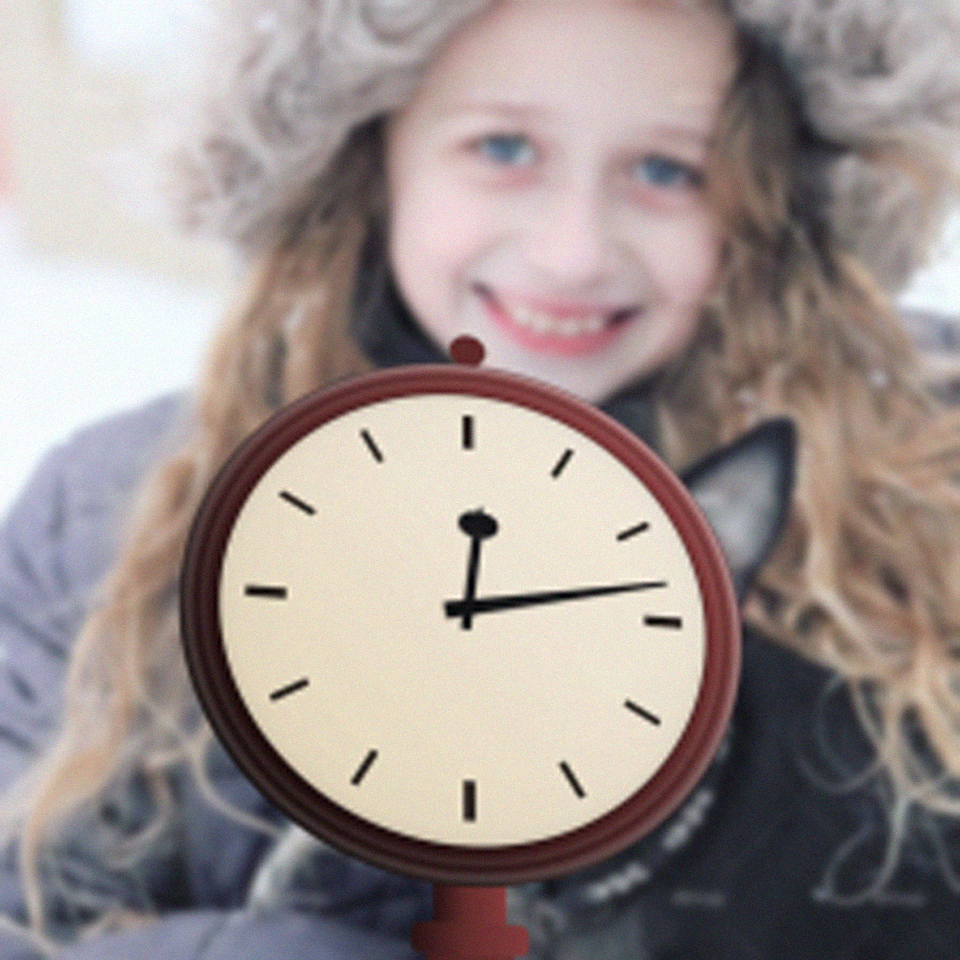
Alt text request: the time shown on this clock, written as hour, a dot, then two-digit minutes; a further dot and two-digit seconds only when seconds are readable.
12.13
